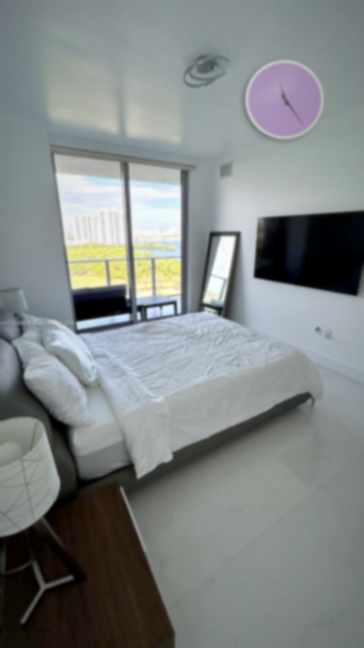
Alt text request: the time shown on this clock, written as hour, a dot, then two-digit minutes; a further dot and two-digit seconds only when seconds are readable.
11.24
